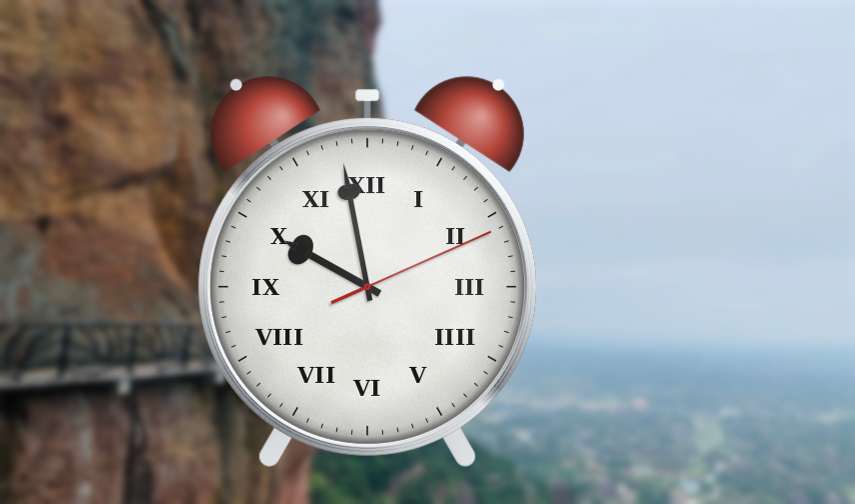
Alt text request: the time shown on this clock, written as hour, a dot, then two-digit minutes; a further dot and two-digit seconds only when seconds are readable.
9.58.11
